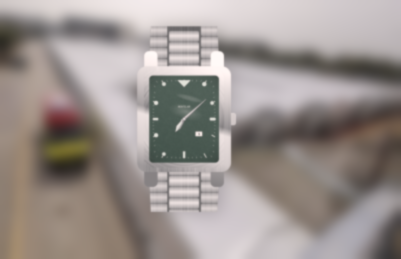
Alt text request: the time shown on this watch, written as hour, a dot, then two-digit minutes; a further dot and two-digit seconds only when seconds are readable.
7.08
